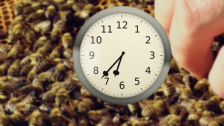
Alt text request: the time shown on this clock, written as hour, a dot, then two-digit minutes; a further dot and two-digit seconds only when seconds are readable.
6.37
